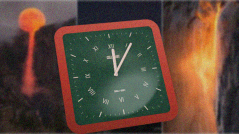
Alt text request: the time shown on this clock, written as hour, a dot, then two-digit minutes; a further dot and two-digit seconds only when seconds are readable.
12.06
